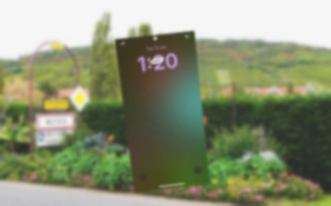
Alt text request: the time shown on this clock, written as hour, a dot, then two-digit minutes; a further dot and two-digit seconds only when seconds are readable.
1.20
